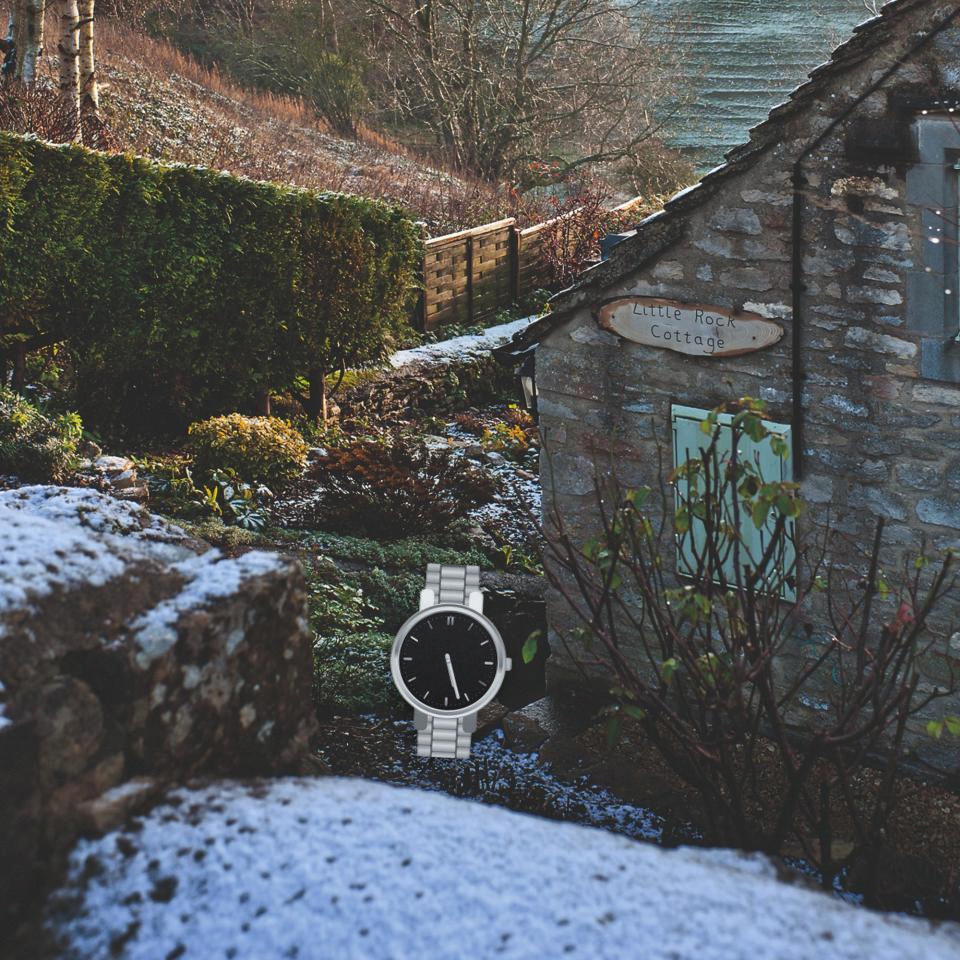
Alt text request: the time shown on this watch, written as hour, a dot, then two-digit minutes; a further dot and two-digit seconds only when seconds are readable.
5.27
